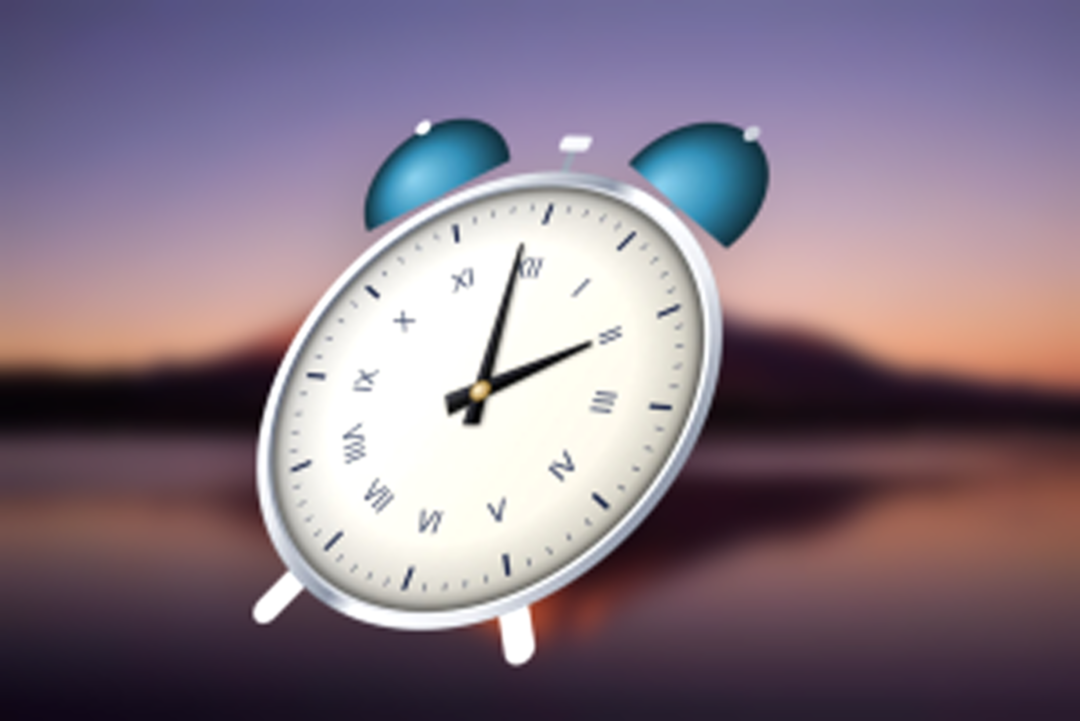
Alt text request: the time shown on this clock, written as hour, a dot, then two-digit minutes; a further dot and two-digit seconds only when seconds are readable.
1.59
